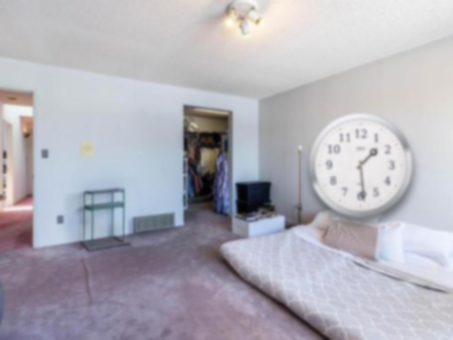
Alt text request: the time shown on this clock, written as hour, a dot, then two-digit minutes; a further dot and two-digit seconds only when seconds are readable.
1.29
